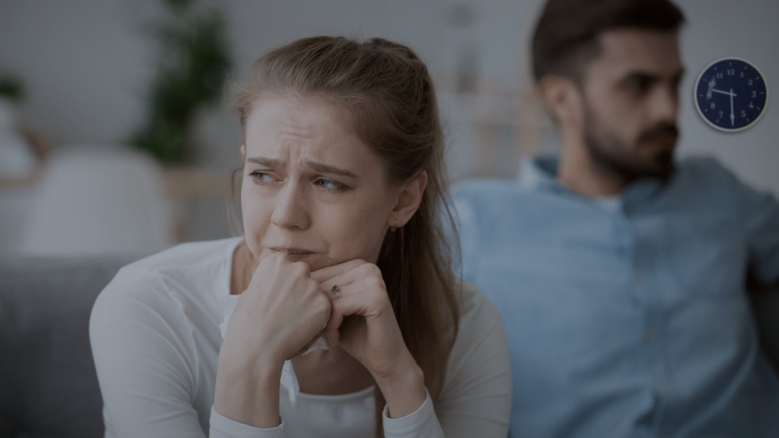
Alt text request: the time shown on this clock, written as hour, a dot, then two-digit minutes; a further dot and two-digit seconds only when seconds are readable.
9.30
